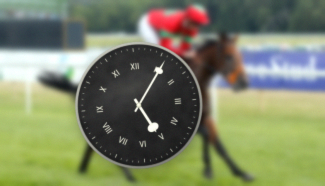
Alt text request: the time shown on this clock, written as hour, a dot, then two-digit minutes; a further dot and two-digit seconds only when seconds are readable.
5.06
